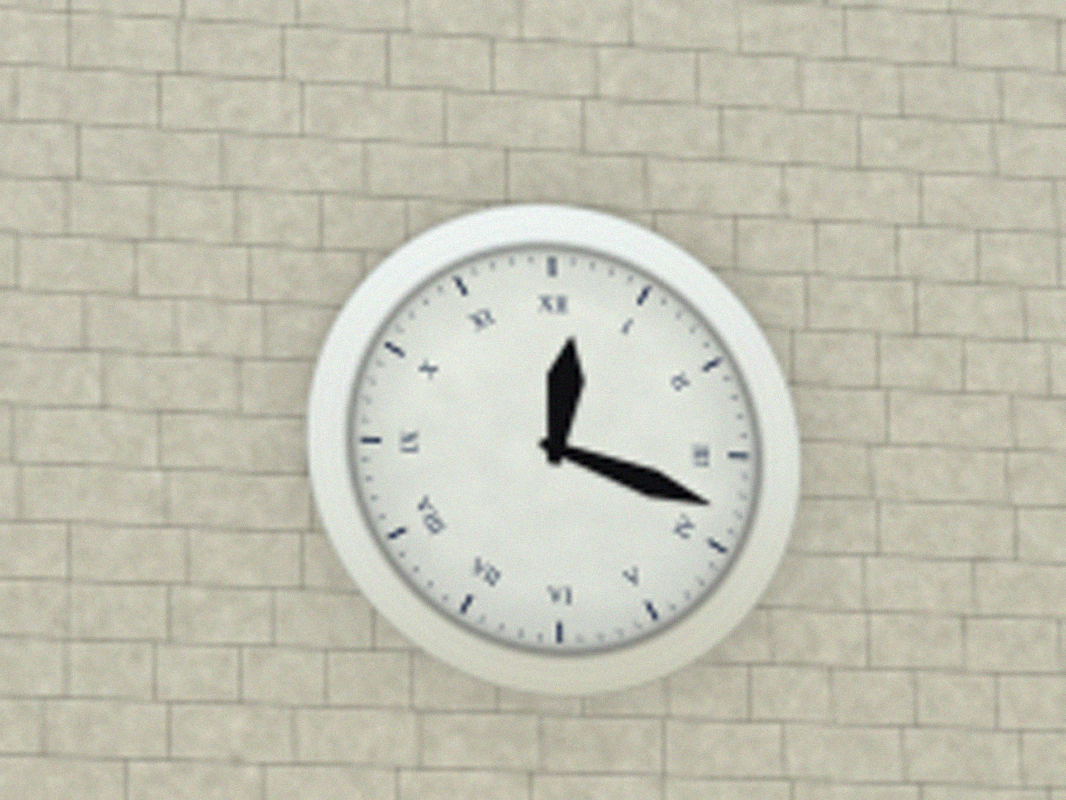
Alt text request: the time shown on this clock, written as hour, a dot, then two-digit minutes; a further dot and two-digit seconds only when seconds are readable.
12.18
